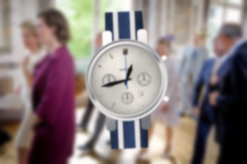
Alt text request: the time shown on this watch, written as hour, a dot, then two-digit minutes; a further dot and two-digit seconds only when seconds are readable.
12.43
